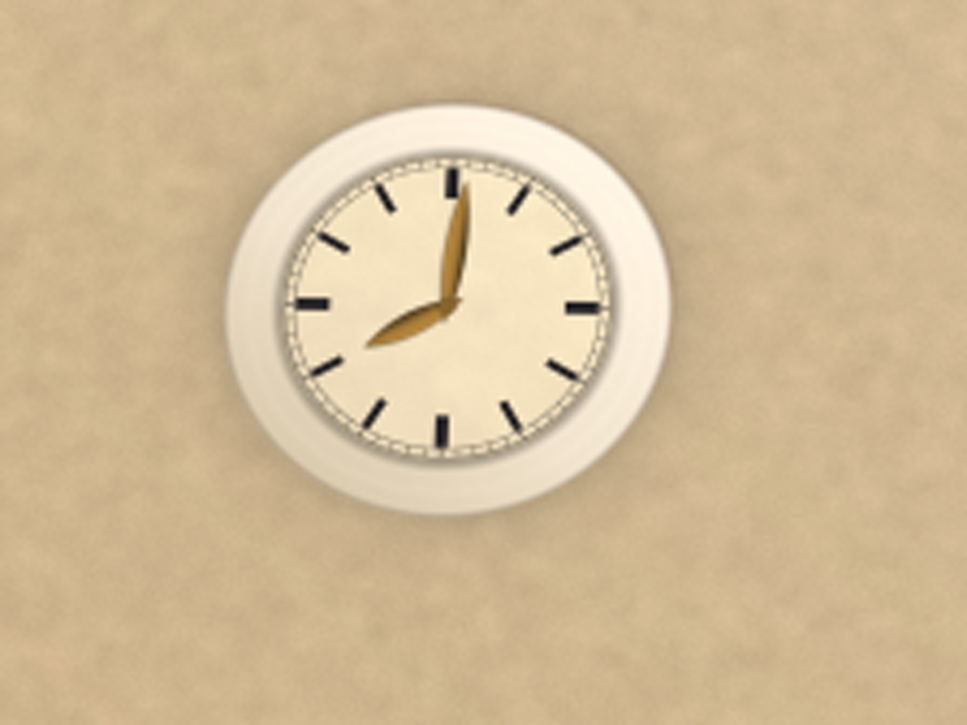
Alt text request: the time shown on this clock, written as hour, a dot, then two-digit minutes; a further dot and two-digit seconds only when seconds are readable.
8.01
